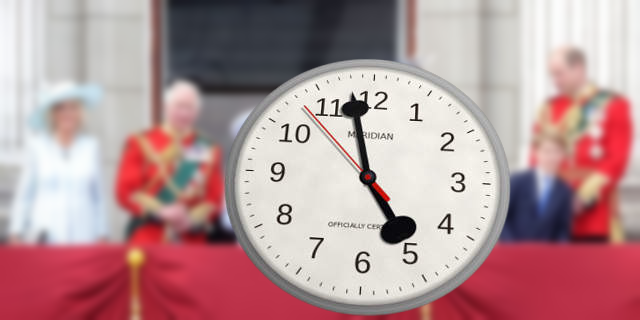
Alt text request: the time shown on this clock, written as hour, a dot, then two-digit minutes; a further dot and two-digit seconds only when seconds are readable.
4.57.53
